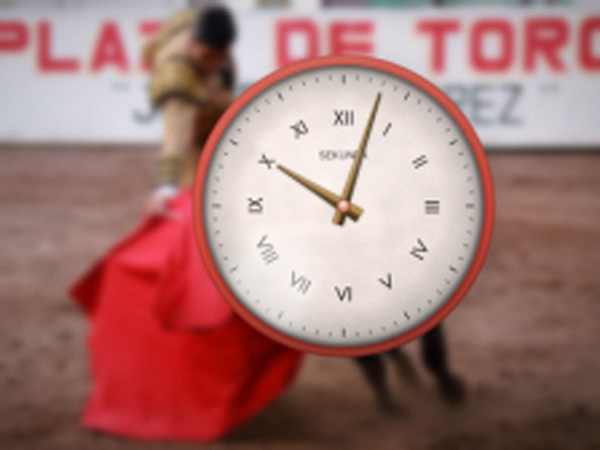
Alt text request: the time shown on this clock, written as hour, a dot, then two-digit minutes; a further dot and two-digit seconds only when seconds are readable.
10.03
